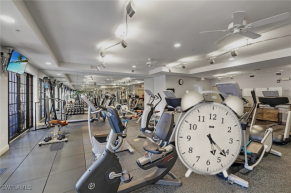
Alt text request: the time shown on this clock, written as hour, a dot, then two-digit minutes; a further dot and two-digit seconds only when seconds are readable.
5.22
